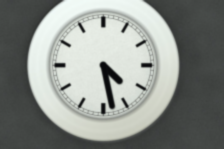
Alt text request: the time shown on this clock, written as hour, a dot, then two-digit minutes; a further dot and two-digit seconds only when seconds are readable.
4.28
